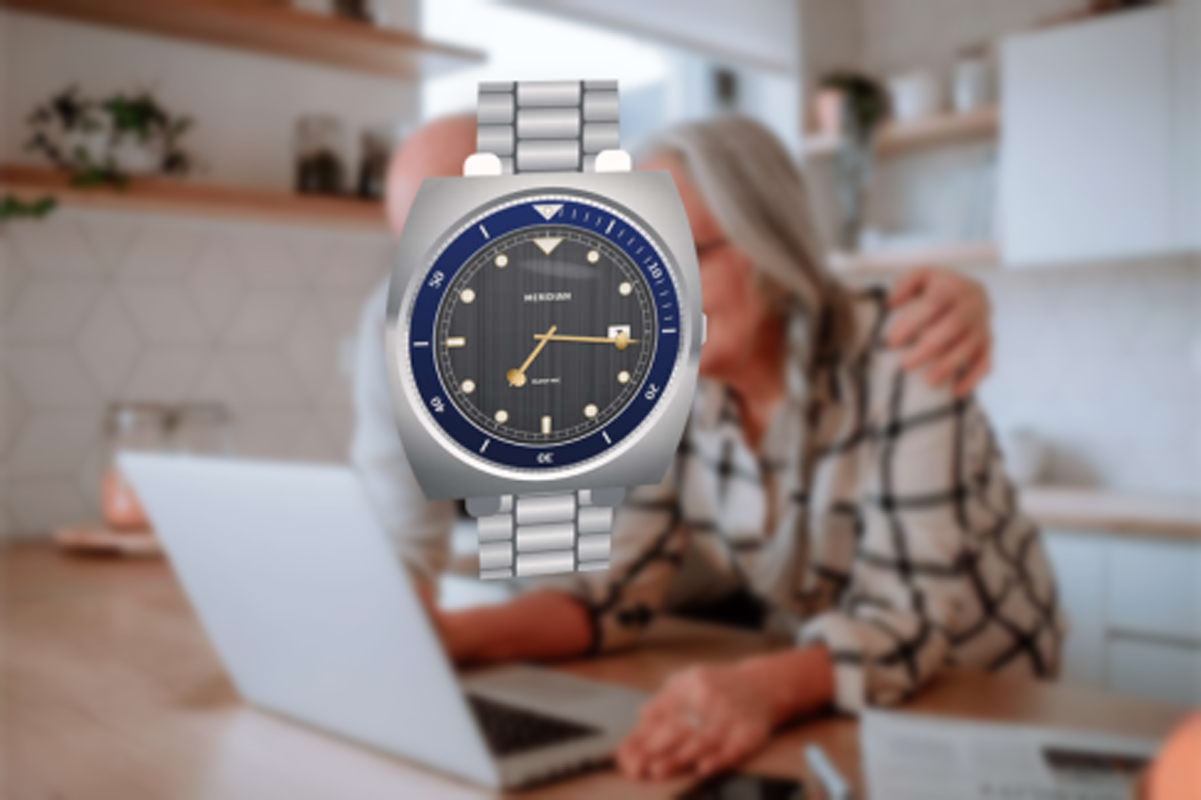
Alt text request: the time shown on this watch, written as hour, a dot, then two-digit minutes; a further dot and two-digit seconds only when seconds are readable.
7.16
